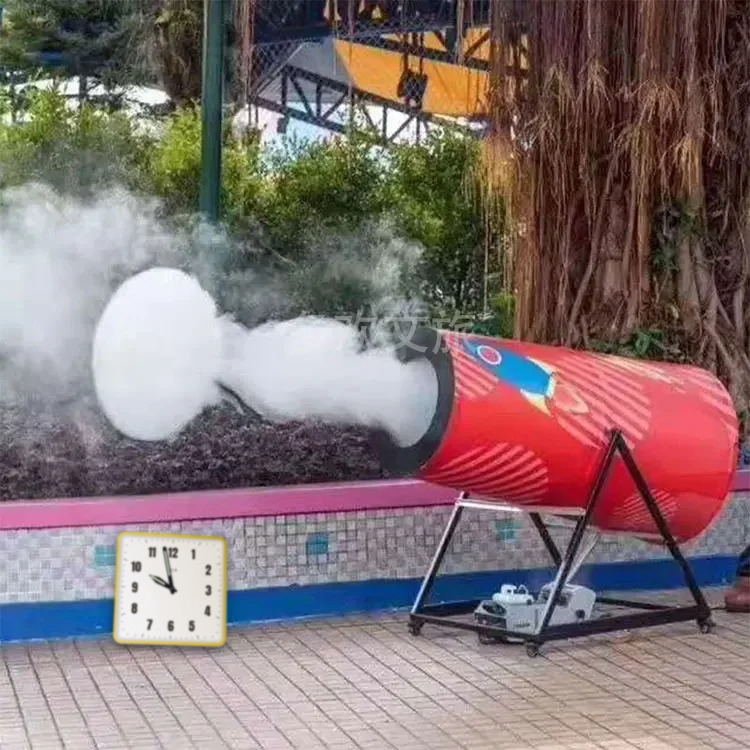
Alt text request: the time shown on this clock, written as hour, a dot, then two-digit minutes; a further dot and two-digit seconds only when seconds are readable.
9.58
